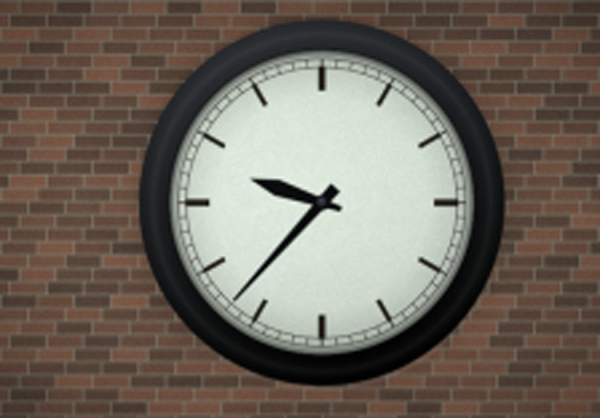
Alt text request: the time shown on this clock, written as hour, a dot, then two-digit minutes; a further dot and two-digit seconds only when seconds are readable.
9.37
